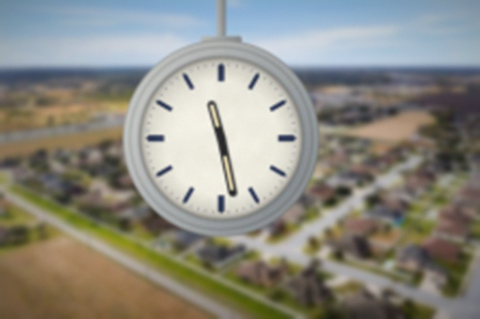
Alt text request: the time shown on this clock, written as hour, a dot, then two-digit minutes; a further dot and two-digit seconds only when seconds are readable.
11.28
